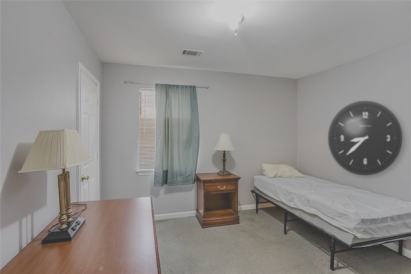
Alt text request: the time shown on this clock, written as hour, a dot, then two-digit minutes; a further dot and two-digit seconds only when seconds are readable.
8.38
